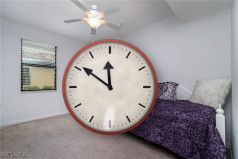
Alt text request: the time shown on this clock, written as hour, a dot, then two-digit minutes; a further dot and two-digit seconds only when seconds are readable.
11.51
